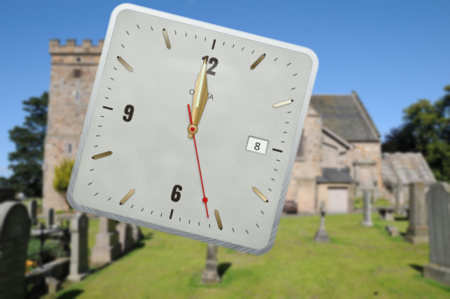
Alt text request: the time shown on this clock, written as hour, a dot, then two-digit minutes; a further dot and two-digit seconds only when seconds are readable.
11.59.26
